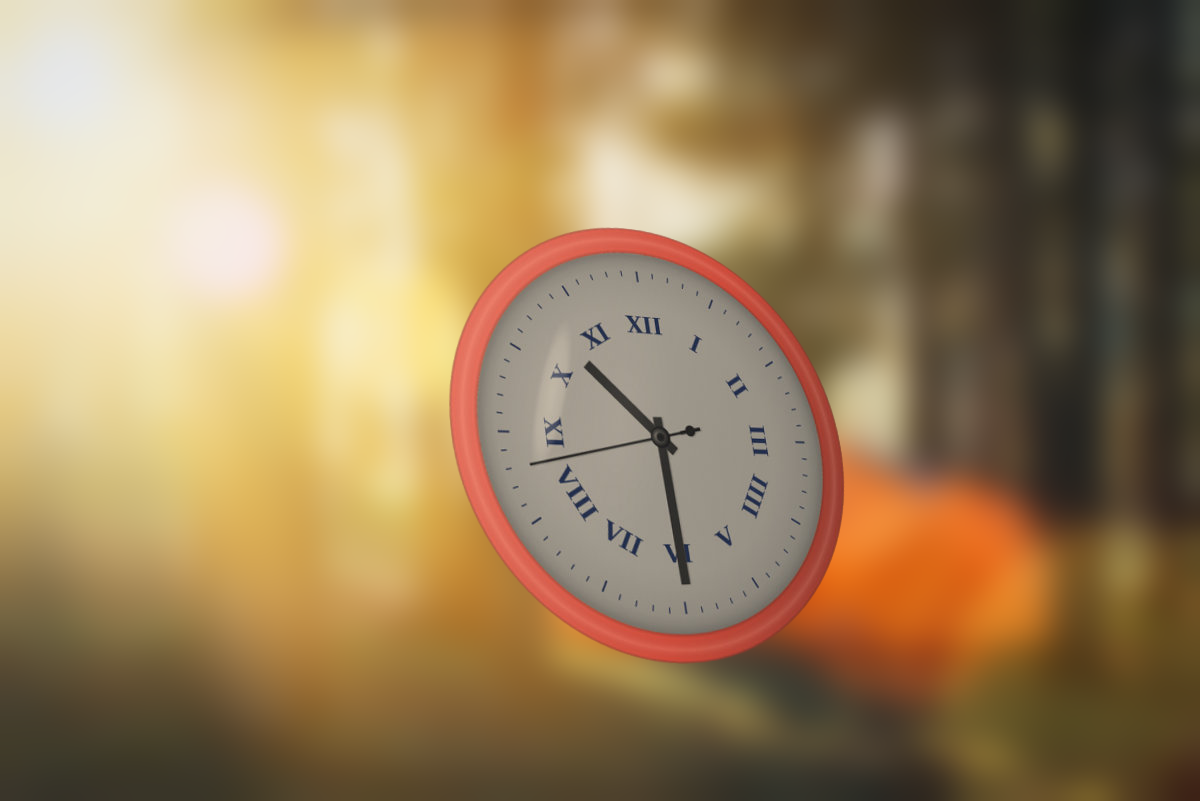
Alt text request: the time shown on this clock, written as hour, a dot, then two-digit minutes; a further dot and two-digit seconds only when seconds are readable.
10.29.43
